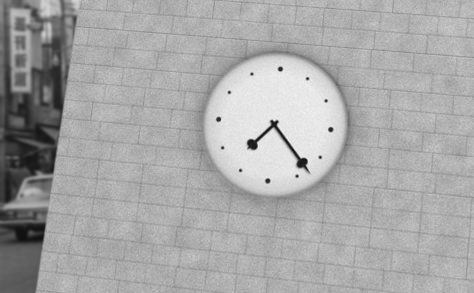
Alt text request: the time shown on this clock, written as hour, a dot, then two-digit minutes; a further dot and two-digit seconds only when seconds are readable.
7.23
